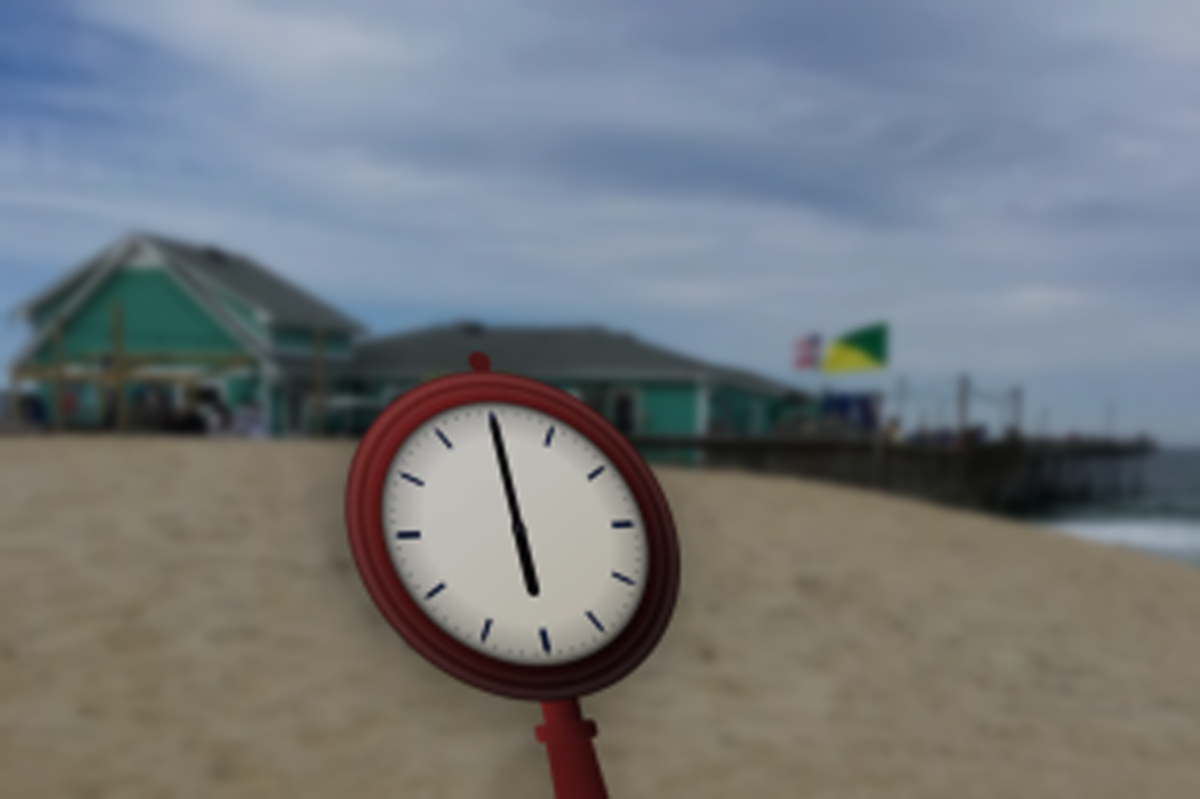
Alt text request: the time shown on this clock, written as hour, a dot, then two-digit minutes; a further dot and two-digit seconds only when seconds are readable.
6.00
